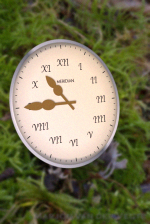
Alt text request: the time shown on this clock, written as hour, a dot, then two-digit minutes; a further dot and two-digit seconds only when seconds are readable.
10.45
